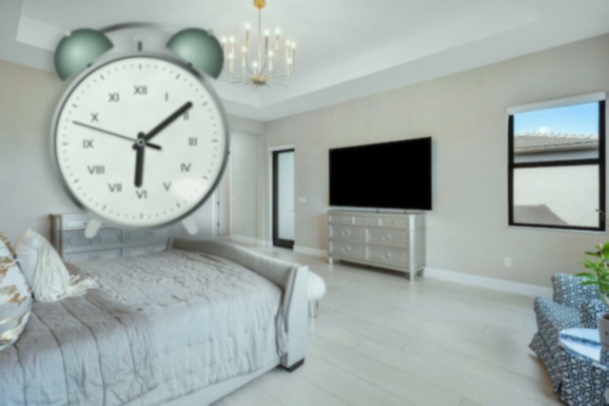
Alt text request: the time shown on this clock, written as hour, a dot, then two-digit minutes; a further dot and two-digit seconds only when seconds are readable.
6.08.48
